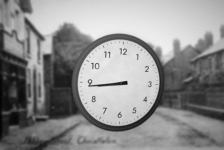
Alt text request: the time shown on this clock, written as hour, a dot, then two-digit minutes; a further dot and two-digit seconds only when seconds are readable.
8.44
